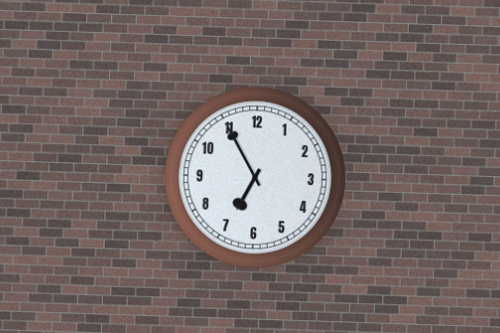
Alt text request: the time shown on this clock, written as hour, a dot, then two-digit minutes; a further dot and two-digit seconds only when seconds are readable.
6.55
